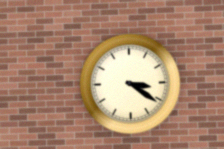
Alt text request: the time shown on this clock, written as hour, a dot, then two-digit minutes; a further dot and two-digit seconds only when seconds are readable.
3.21
